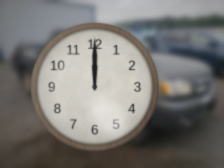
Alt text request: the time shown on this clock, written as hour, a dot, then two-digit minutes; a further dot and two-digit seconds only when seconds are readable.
12.00
